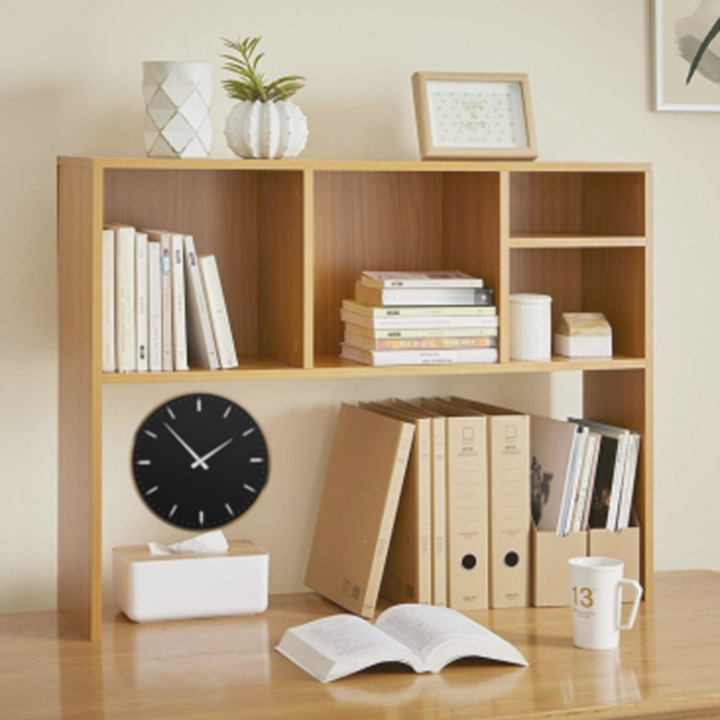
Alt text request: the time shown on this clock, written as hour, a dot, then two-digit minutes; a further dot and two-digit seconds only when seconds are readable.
1.53
